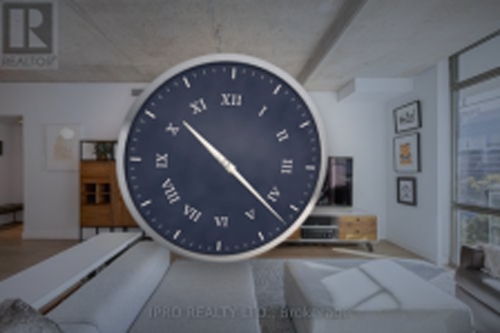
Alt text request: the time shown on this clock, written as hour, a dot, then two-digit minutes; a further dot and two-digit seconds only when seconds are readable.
10.22
